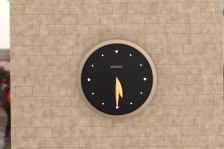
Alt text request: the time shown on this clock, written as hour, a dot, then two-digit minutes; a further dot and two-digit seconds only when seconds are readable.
5.30
